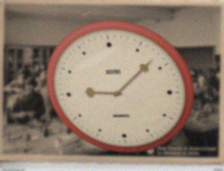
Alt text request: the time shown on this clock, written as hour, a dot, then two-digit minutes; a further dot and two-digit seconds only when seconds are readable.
9.08
